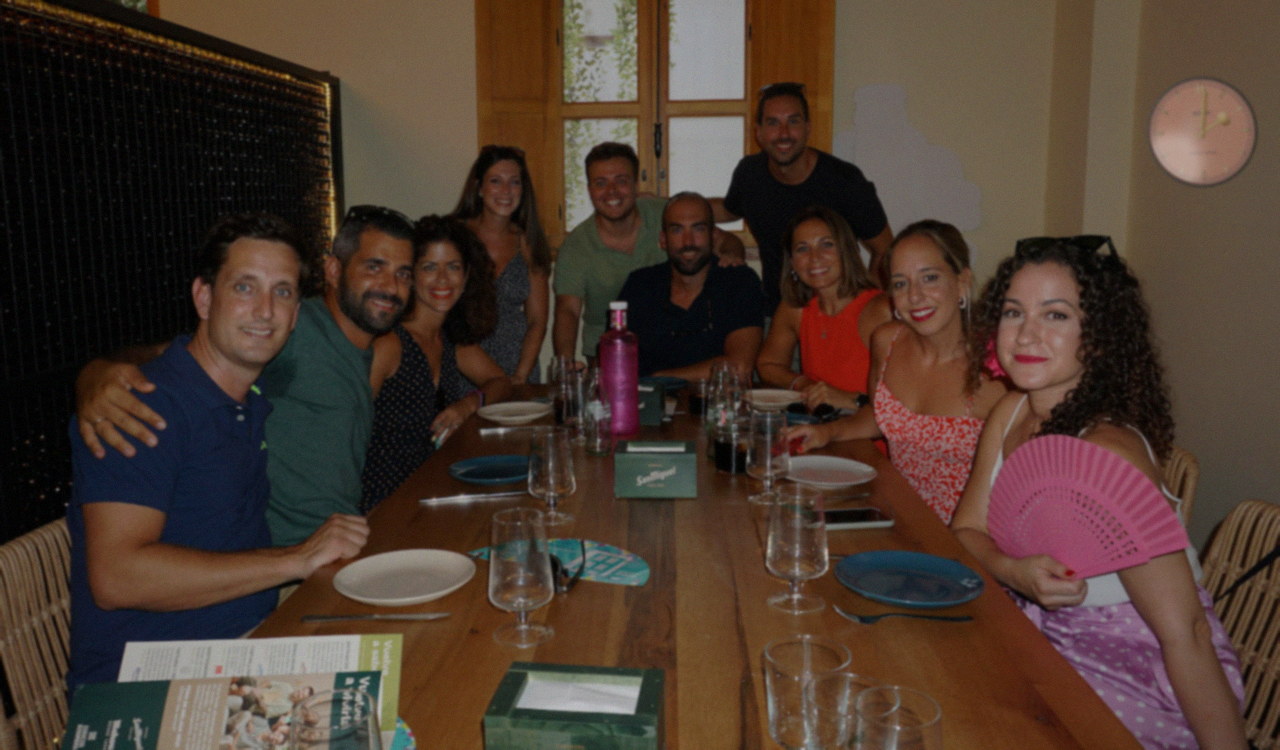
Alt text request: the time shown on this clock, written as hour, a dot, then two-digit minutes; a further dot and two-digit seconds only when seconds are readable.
2.01
